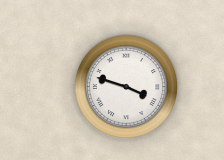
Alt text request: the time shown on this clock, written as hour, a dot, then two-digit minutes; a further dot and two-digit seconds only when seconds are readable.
3.48
